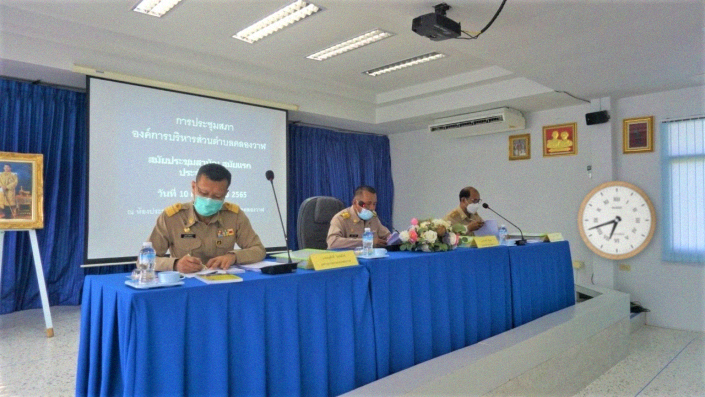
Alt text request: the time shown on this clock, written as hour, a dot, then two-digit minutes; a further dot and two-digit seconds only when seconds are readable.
6.42
